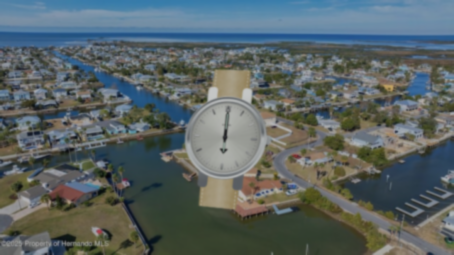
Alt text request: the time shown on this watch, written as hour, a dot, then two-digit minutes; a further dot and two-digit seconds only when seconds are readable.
6.00
